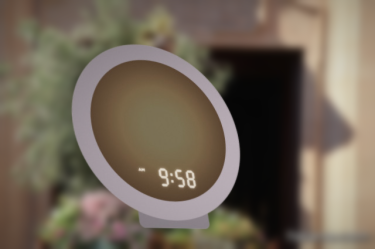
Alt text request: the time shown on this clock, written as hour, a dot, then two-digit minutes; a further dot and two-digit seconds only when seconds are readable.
9.58
